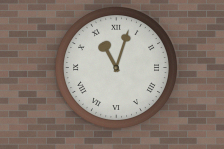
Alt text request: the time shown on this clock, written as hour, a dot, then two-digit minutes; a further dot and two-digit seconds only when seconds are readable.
11.03
